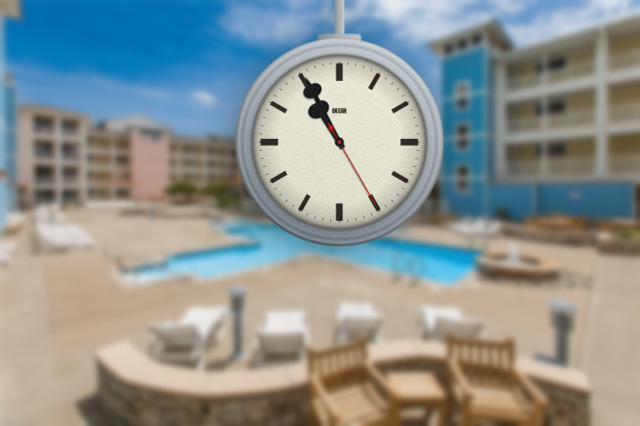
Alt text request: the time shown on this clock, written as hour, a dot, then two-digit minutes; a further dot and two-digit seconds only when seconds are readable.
10.55.25
